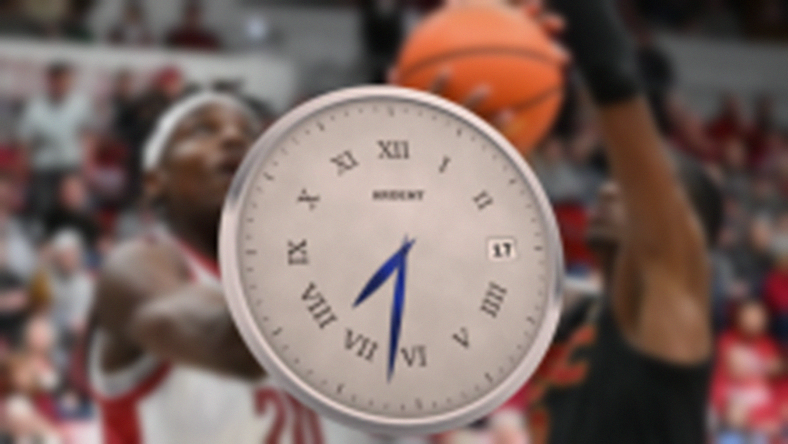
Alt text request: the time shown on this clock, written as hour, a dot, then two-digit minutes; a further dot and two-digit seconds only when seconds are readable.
7.32
